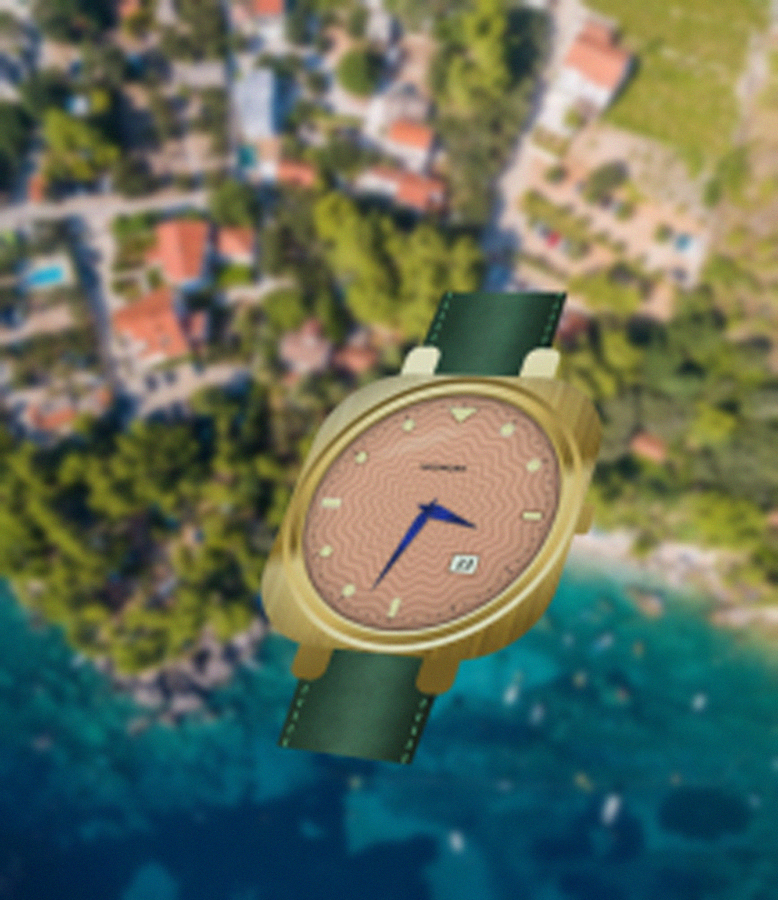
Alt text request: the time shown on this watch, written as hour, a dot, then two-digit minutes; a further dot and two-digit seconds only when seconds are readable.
3.33
